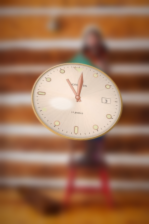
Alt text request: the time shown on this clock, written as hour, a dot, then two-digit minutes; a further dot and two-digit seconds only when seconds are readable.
11.01
